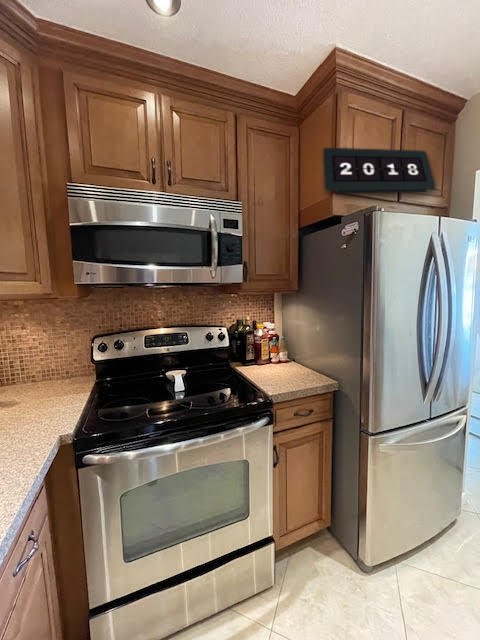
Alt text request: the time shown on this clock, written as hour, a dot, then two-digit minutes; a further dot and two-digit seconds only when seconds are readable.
20.18
